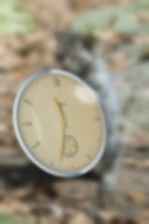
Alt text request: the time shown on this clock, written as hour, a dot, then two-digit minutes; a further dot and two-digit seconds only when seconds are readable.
11.33
